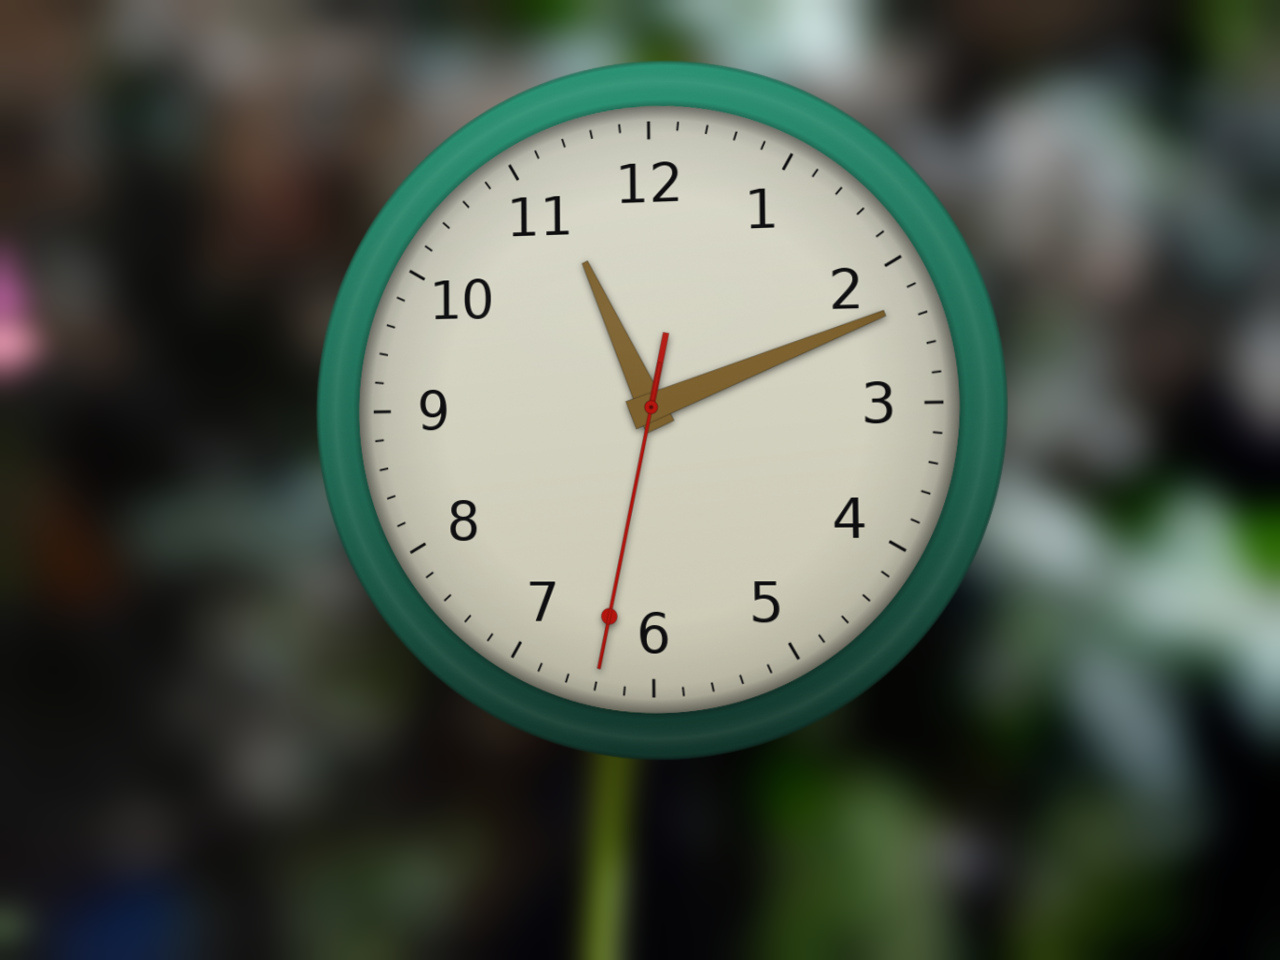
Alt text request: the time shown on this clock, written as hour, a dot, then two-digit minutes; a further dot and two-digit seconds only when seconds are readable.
11.11.32
